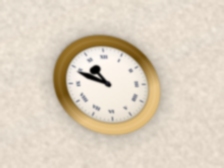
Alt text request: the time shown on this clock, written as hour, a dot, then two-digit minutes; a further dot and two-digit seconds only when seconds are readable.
10.49
